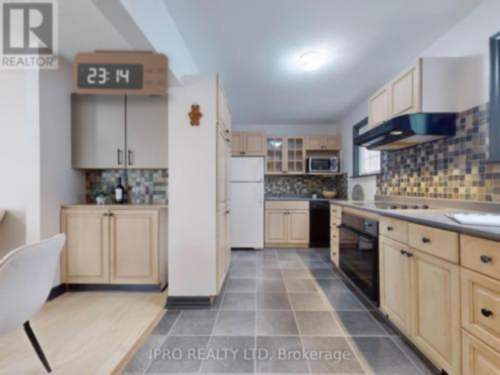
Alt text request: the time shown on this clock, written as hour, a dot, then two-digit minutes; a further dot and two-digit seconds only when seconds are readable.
23.14
